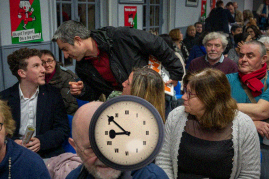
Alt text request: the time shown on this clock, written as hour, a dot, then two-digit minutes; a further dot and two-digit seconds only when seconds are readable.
8.52
